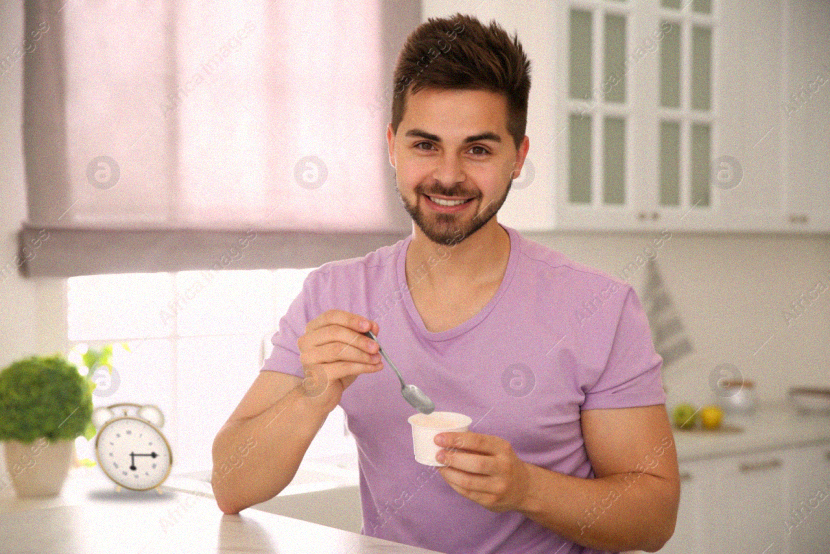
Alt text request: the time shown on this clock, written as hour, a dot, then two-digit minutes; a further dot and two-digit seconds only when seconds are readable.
6.15
